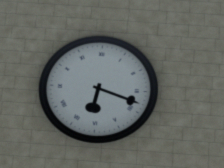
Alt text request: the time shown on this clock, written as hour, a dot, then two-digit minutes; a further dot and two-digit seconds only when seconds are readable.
6.18
